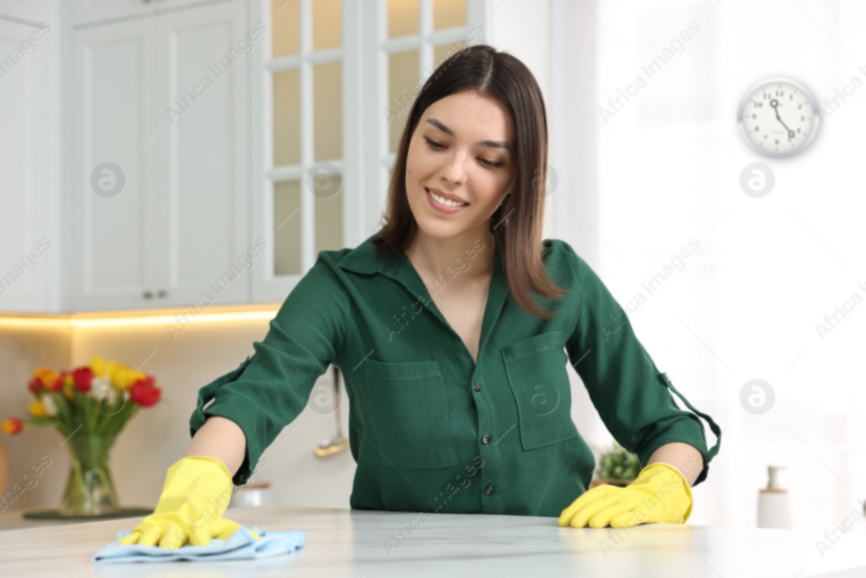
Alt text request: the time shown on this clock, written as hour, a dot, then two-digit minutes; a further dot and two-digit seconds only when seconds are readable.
11.23
